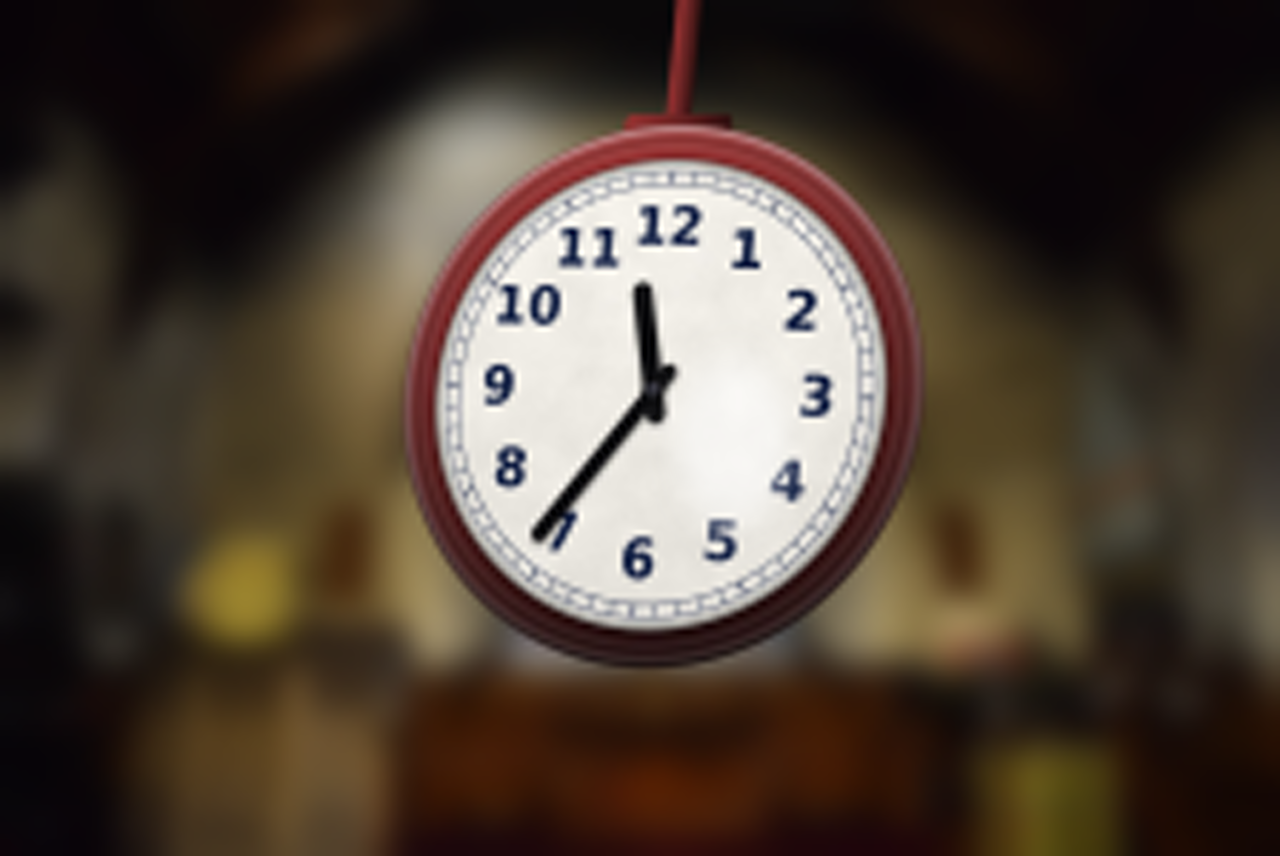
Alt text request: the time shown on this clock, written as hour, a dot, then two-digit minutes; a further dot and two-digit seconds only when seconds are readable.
11.36
